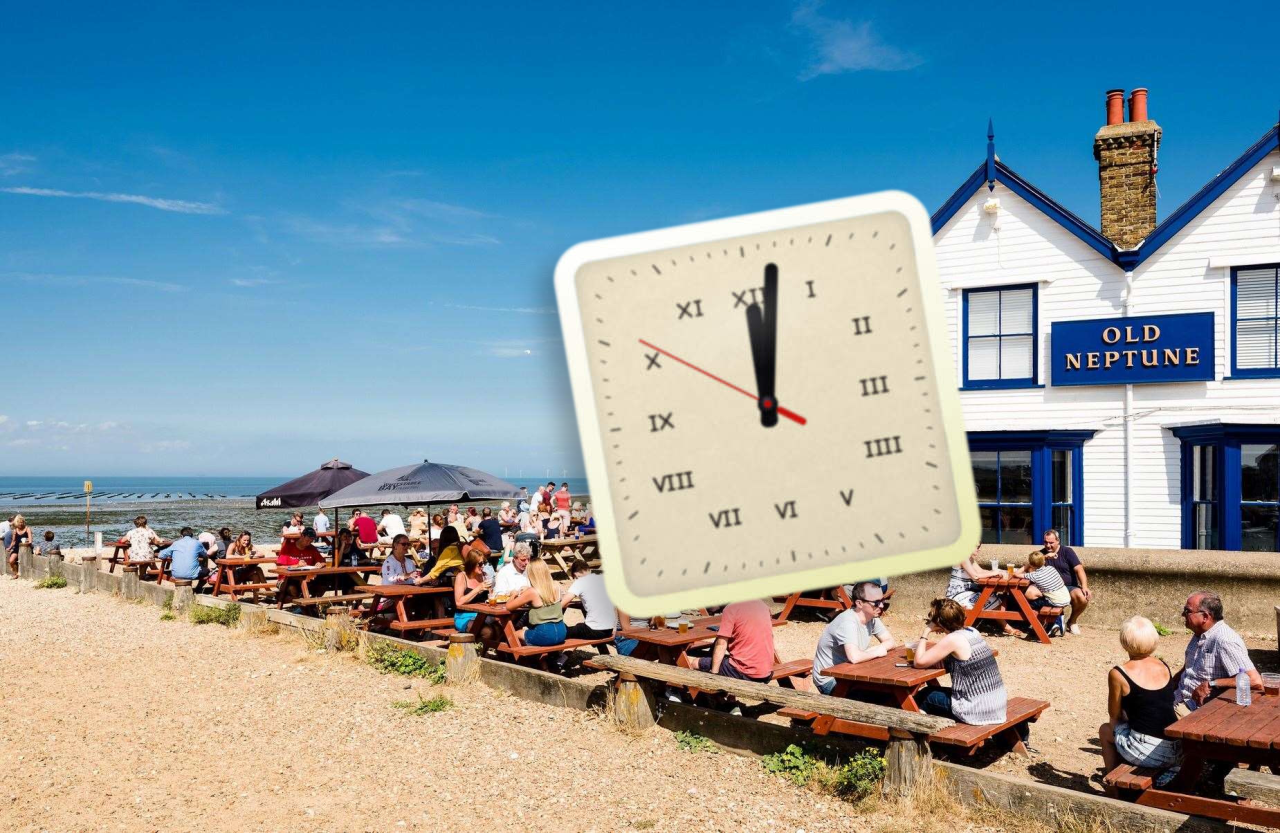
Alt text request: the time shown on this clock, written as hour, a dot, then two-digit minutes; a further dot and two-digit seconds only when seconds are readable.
12.01.51
